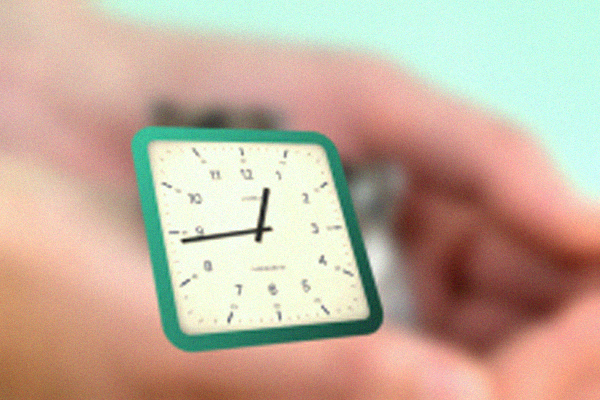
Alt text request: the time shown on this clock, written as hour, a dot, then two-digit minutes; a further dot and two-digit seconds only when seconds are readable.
12.44
